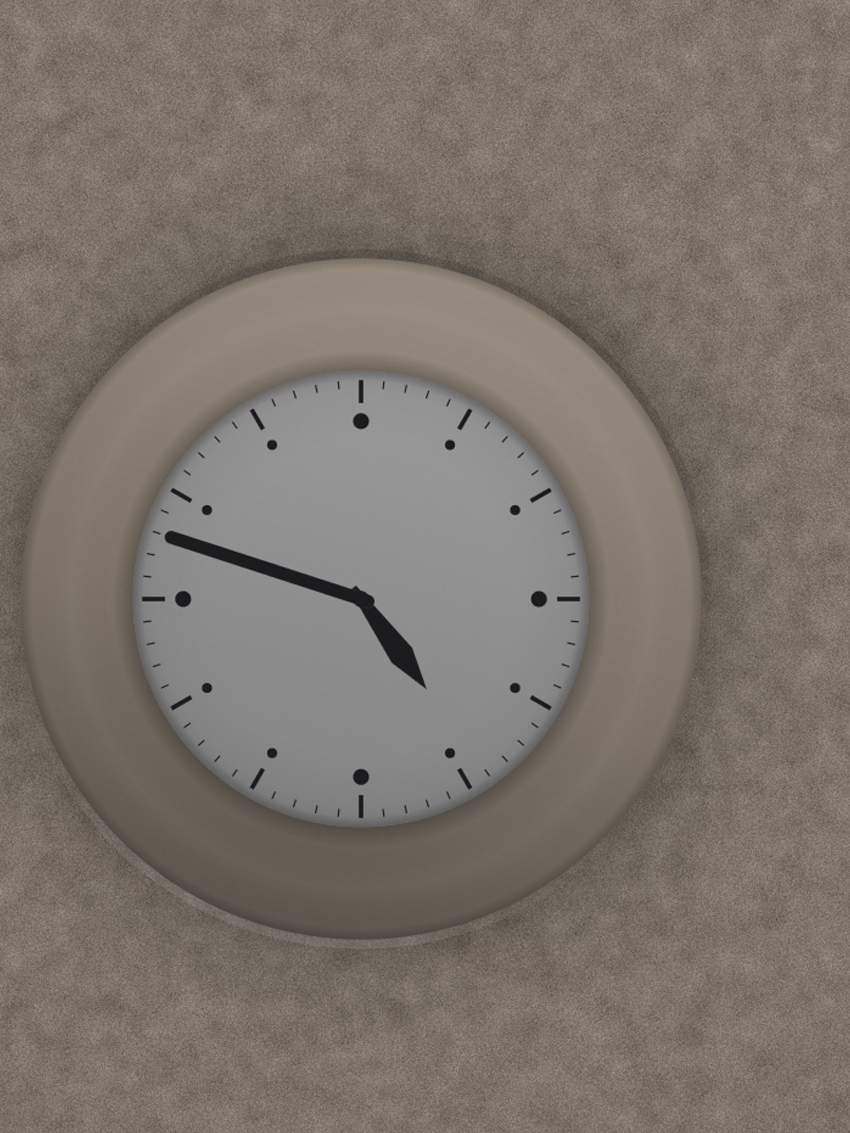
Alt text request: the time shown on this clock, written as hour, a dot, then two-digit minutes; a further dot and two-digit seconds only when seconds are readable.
4.48
